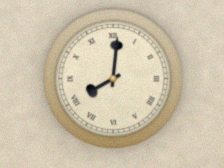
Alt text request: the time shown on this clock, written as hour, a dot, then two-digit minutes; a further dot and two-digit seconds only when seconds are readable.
8.01
